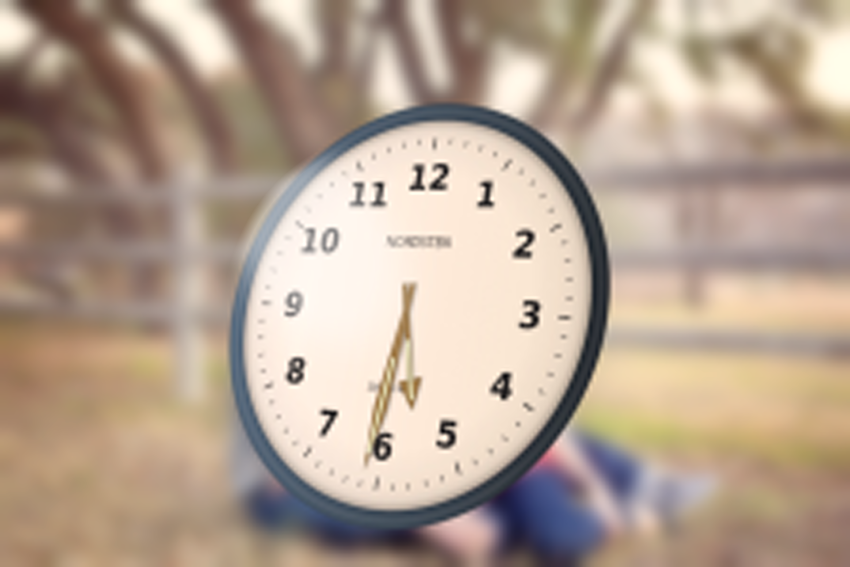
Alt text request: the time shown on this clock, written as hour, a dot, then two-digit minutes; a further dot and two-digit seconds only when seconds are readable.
5.31
